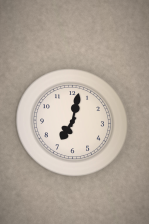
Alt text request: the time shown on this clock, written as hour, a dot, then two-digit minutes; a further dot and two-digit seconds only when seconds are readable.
7.02
